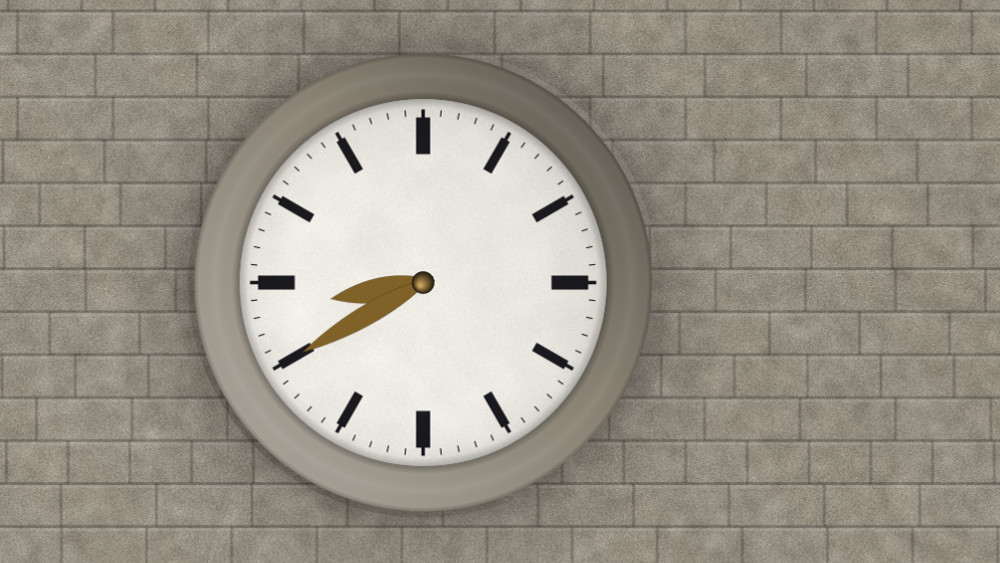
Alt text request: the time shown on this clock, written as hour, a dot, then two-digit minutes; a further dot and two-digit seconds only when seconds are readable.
8.40
